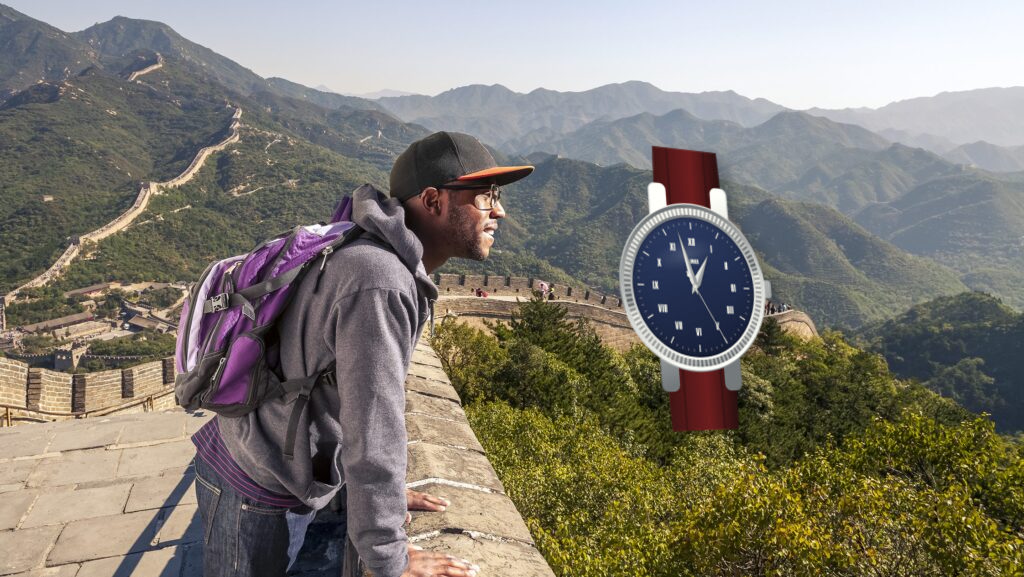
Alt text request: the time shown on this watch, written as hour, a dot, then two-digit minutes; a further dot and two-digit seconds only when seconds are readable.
12.57.25
